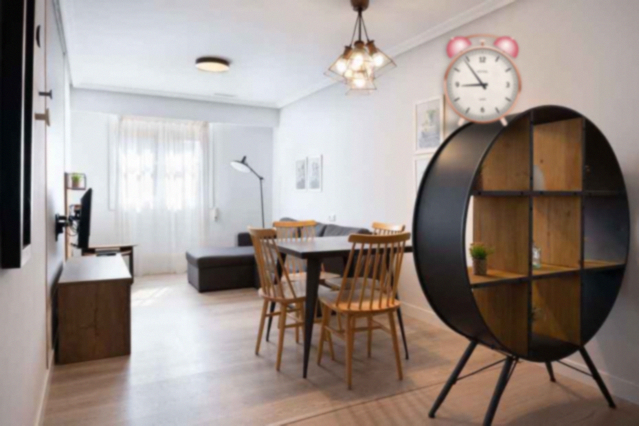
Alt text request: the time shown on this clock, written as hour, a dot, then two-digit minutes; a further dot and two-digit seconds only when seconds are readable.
8.54
